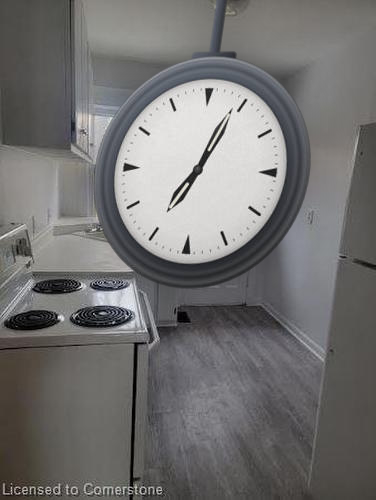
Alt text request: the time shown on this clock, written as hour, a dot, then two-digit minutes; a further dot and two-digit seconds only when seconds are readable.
7.04
